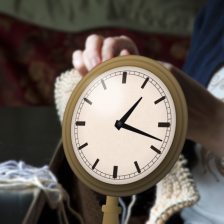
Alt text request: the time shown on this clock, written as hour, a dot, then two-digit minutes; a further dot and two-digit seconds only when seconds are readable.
1.18
